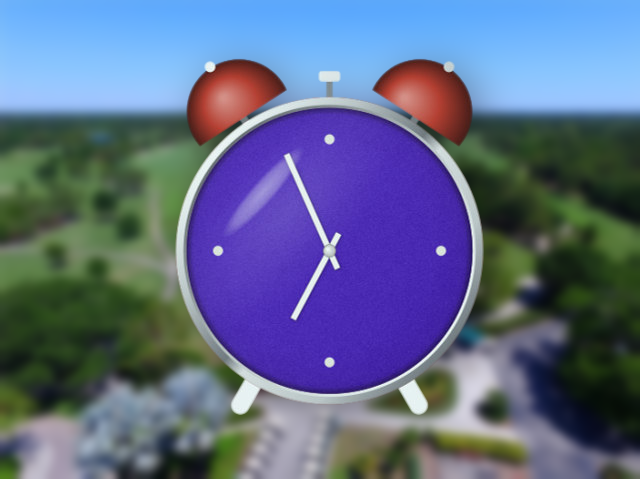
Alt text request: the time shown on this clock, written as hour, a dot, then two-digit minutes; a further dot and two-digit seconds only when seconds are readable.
6.56
